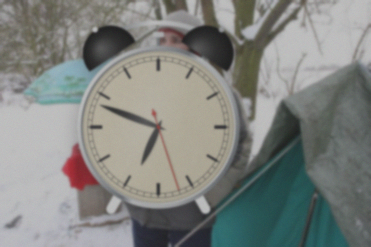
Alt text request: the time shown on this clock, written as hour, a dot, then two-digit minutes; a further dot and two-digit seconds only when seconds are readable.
6.48.27
